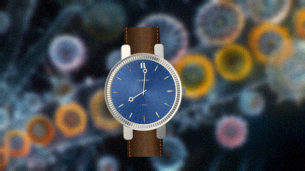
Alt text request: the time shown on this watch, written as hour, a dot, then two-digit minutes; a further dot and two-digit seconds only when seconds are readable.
8.01
